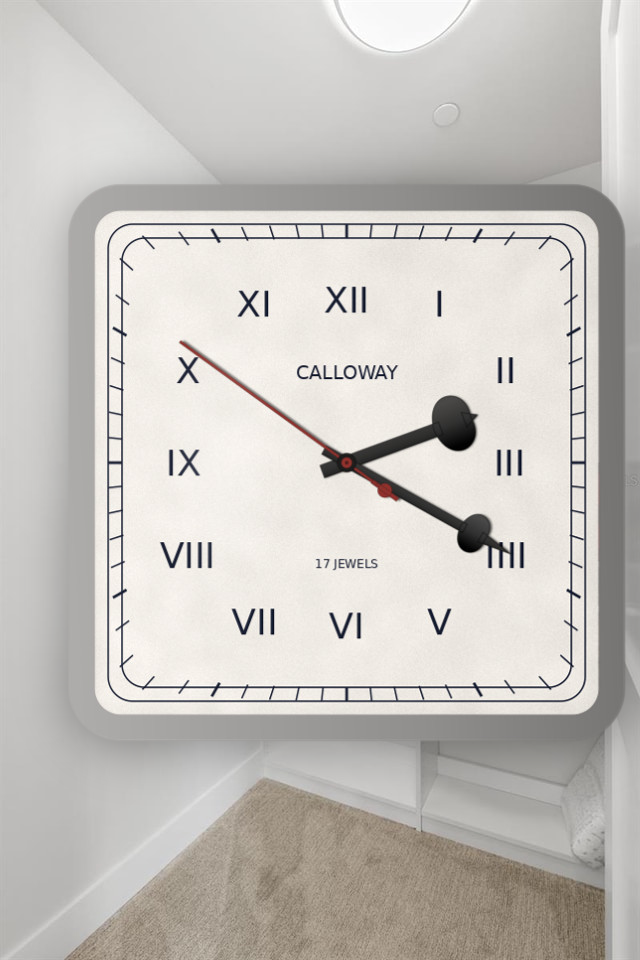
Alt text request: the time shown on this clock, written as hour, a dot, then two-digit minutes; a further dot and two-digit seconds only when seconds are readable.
2.19.51
